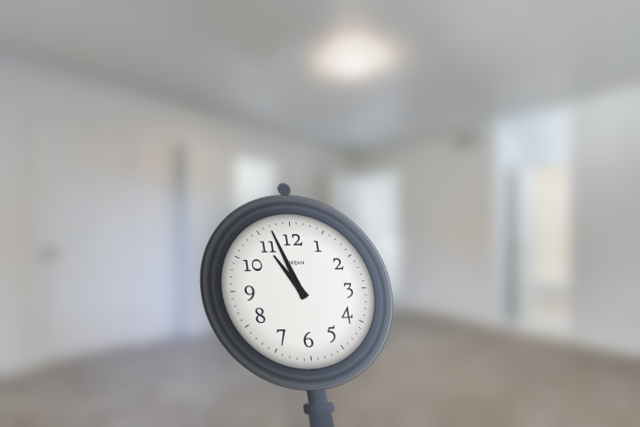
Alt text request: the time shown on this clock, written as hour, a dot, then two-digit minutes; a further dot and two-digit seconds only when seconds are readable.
10.57
